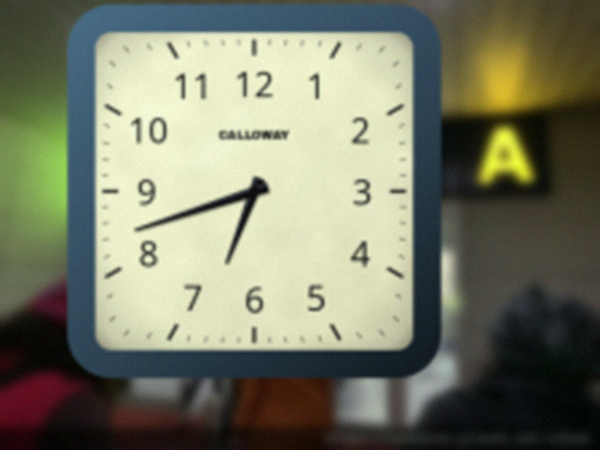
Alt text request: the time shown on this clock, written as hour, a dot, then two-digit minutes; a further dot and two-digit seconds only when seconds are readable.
6.42
